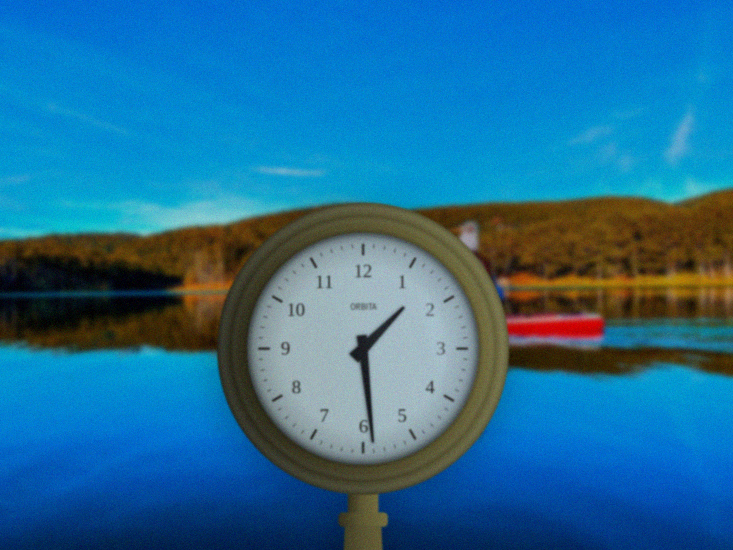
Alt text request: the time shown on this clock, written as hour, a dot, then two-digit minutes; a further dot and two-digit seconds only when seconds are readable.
1.29
